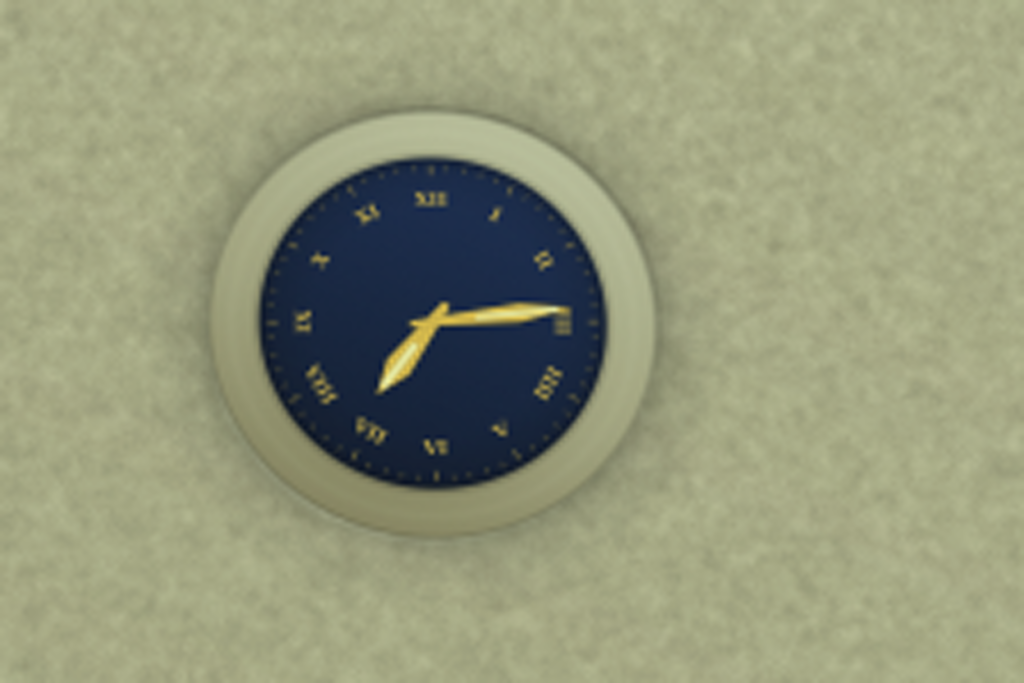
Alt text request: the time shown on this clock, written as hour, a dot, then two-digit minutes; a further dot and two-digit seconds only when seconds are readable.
7.14
